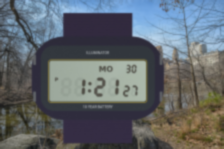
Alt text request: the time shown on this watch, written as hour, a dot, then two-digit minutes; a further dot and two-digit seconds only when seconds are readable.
1.21.27
